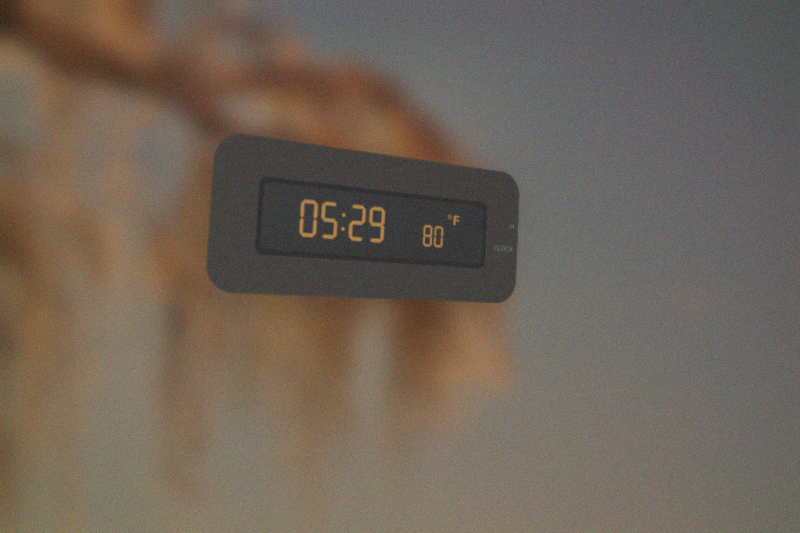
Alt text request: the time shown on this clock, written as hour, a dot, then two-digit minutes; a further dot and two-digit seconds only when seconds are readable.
5.29
